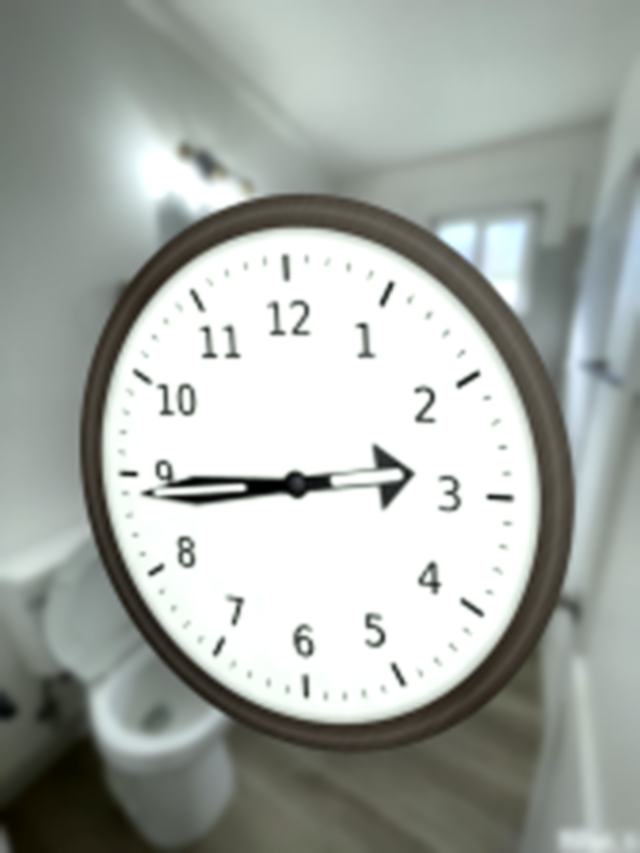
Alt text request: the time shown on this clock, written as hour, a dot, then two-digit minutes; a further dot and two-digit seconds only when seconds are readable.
2.44
